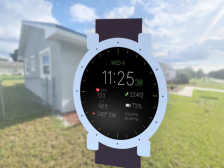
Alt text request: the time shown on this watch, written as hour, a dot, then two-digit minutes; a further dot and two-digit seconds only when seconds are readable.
11.25
